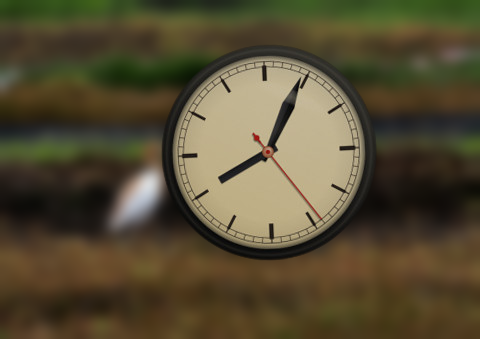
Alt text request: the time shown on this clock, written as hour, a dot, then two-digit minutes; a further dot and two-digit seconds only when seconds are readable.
8.04.24
